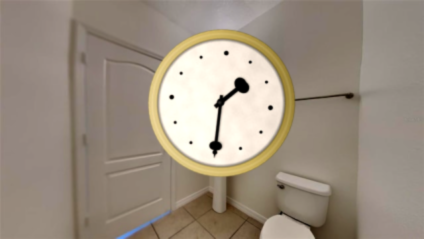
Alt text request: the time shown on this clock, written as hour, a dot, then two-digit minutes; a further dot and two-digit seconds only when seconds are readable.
1.30
